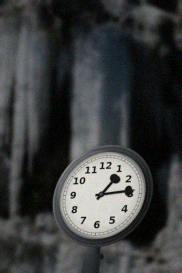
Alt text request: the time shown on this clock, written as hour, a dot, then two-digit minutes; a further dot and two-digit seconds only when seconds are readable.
1.14
